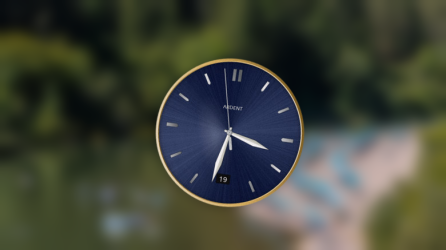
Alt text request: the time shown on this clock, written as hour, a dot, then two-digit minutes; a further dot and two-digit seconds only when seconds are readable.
3.31.58
